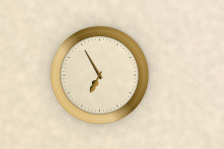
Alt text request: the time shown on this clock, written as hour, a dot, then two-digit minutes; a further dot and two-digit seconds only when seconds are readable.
6.55
